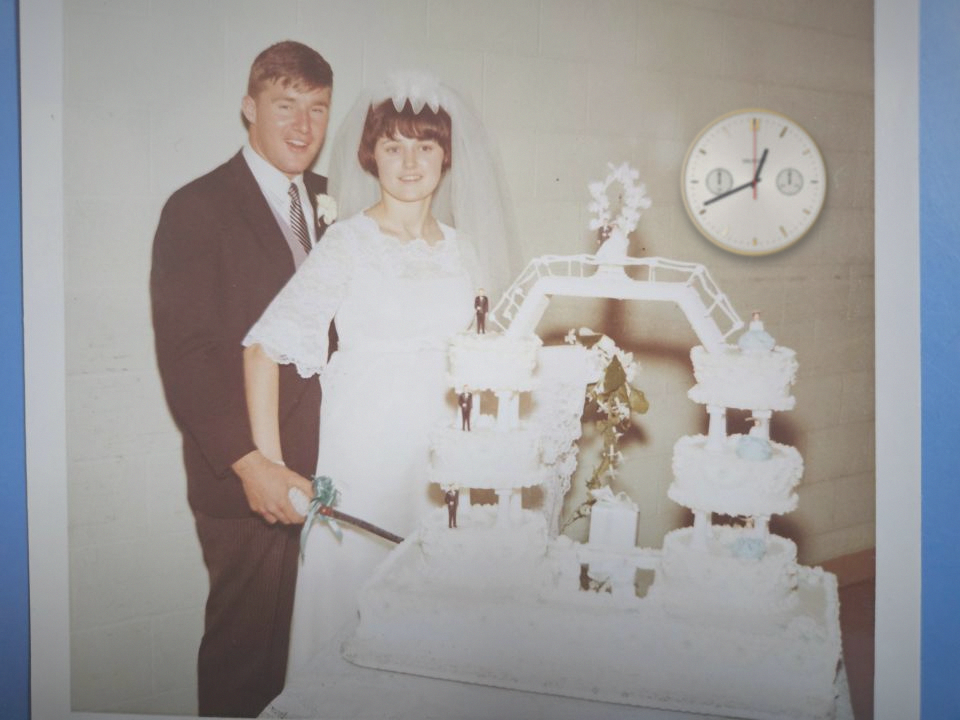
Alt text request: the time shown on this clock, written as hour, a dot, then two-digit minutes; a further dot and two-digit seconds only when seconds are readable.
12.41
